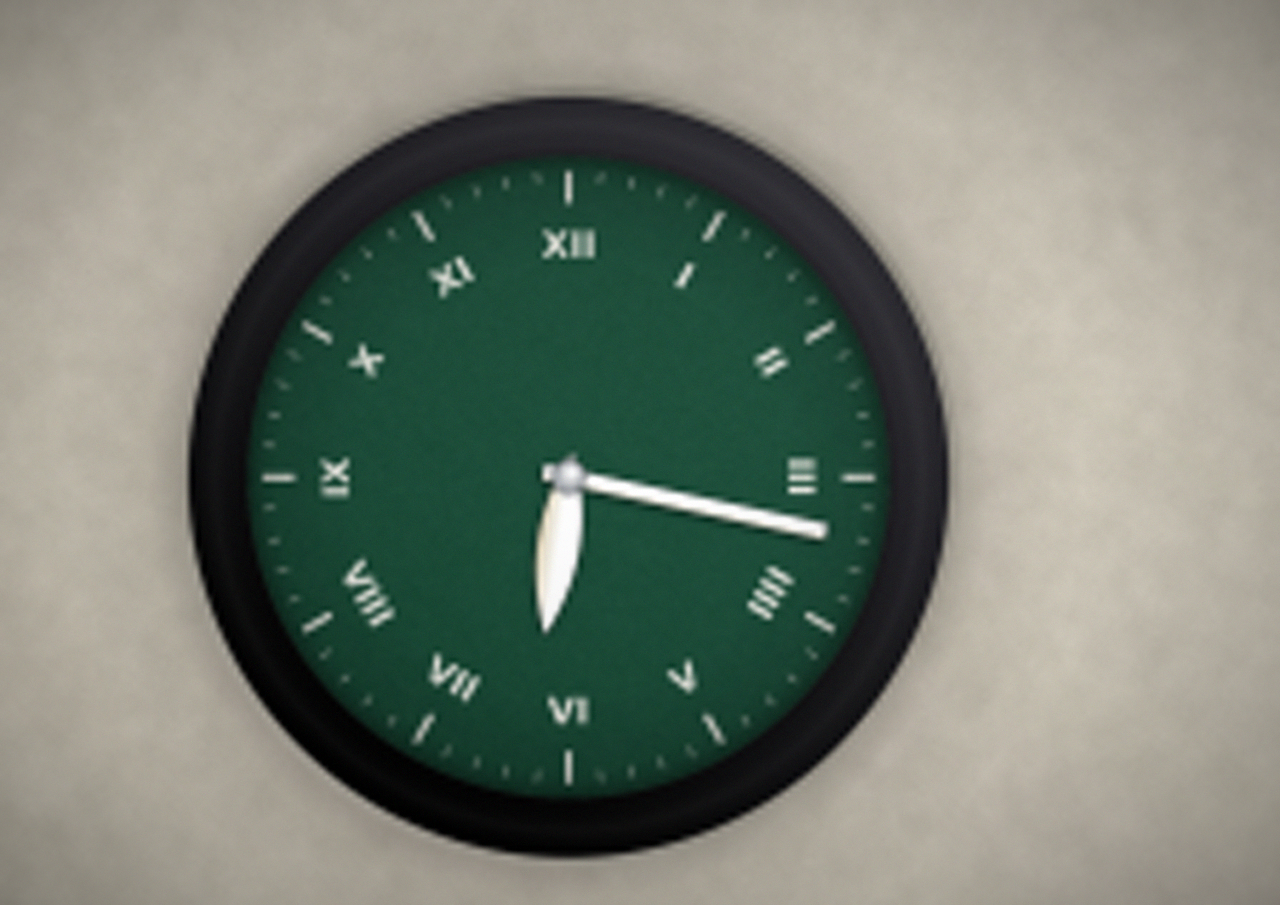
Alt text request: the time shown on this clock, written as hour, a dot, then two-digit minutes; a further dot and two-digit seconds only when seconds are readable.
6.17
